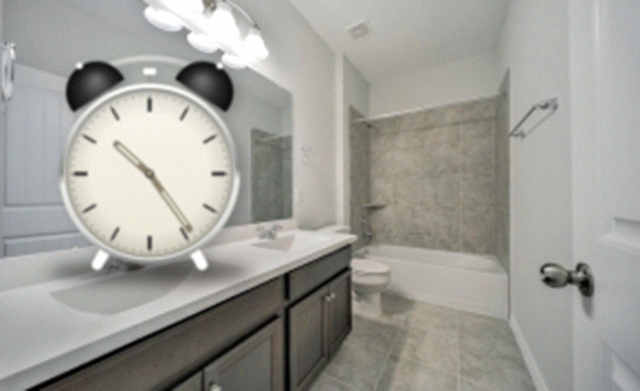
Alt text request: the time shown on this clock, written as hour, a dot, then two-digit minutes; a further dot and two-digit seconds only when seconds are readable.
10.24
